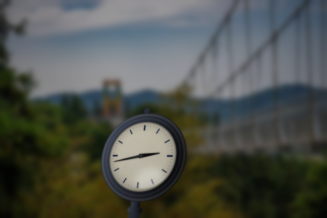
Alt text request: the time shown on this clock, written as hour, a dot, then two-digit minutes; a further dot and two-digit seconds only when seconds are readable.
2.43
